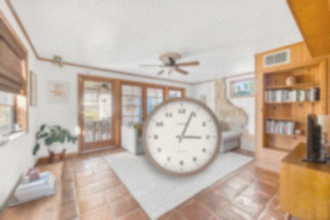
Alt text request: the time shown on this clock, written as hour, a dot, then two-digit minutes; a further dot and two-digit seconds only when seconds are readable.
3.04
